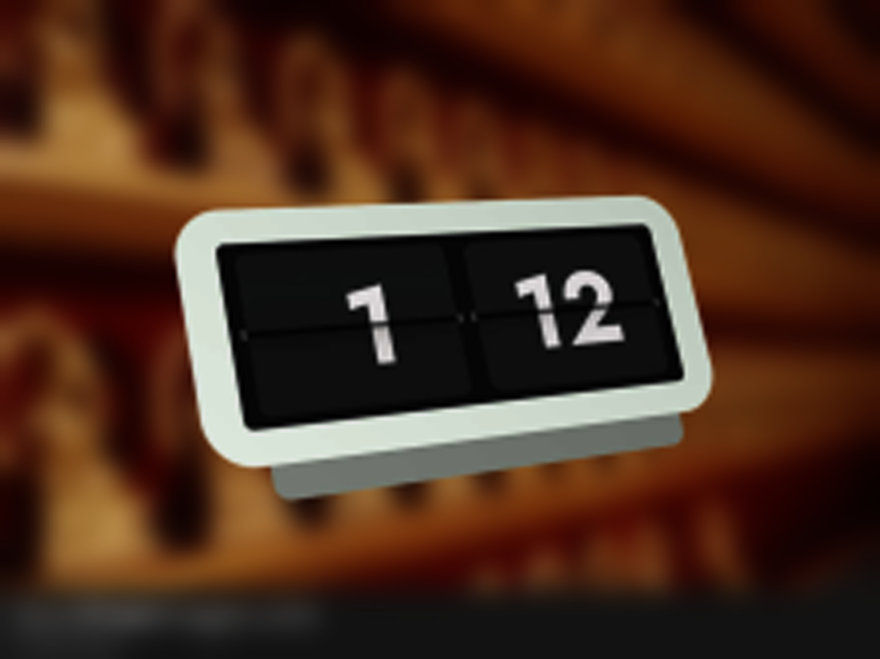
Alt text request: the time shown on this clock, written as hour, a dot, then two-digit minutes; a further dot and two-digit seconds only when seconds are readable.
1.12
